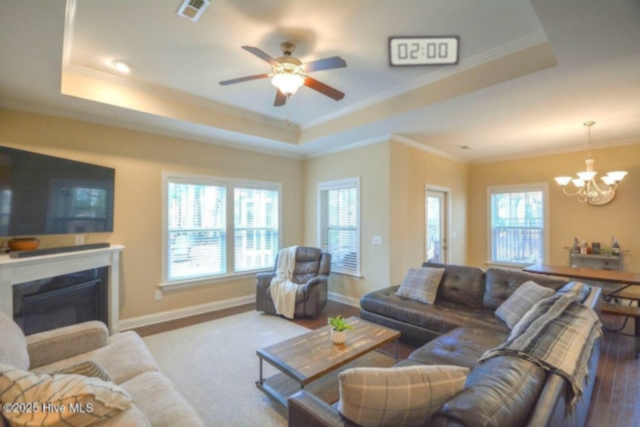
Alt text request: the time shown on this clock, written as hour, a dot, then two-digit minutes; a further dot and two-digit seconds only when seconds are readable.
2.00
